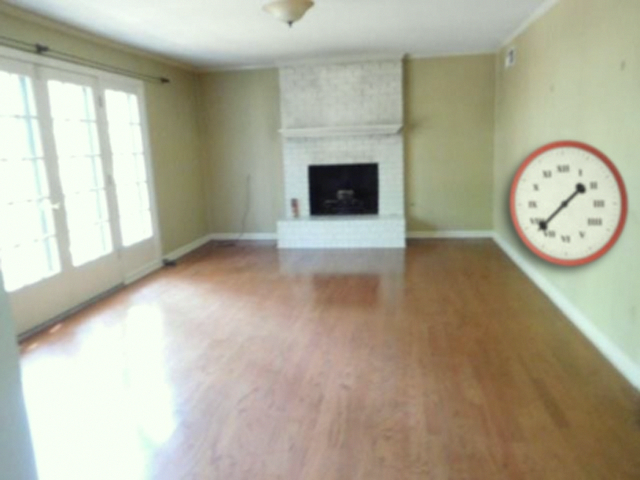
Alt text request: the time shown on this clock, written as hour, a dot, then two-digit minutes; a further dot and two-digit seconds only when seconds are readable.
1.38
